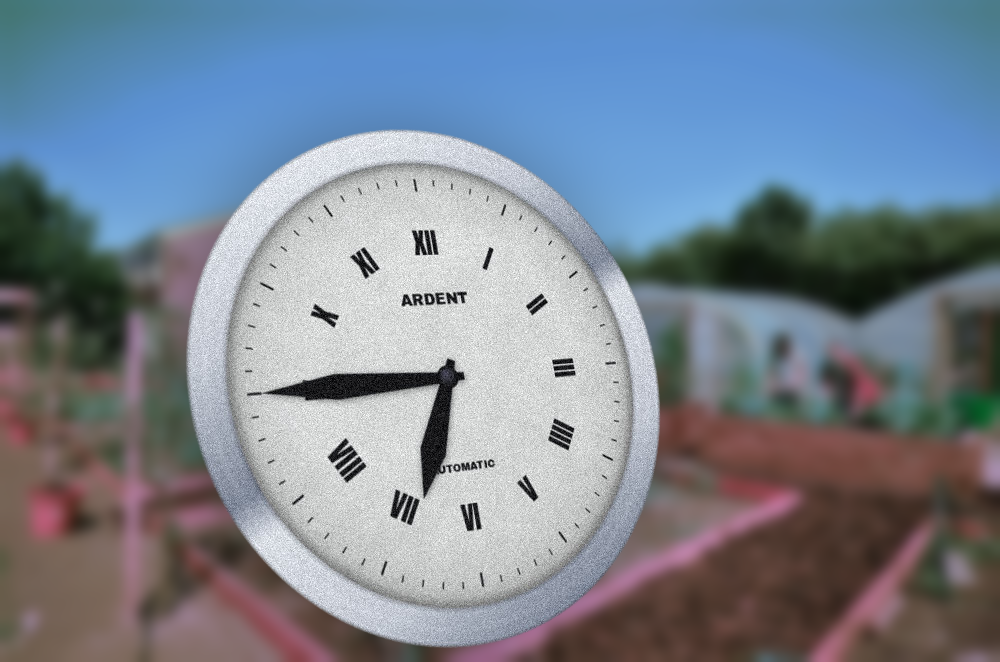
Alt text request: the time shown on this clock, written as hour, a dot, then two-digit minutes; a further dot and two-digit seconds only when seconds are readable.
6.45
